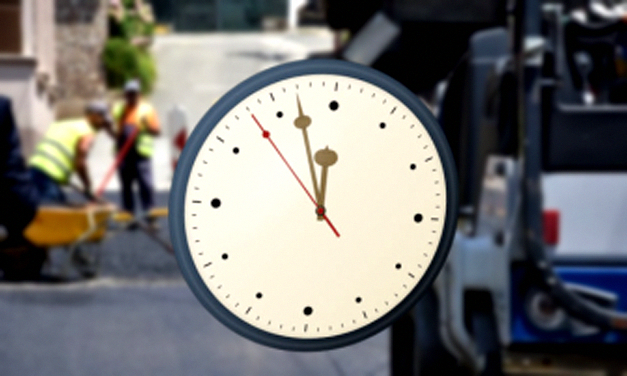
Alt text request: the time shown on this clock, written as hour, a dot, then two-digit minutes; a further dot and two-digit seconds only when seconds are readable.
11.56.53
